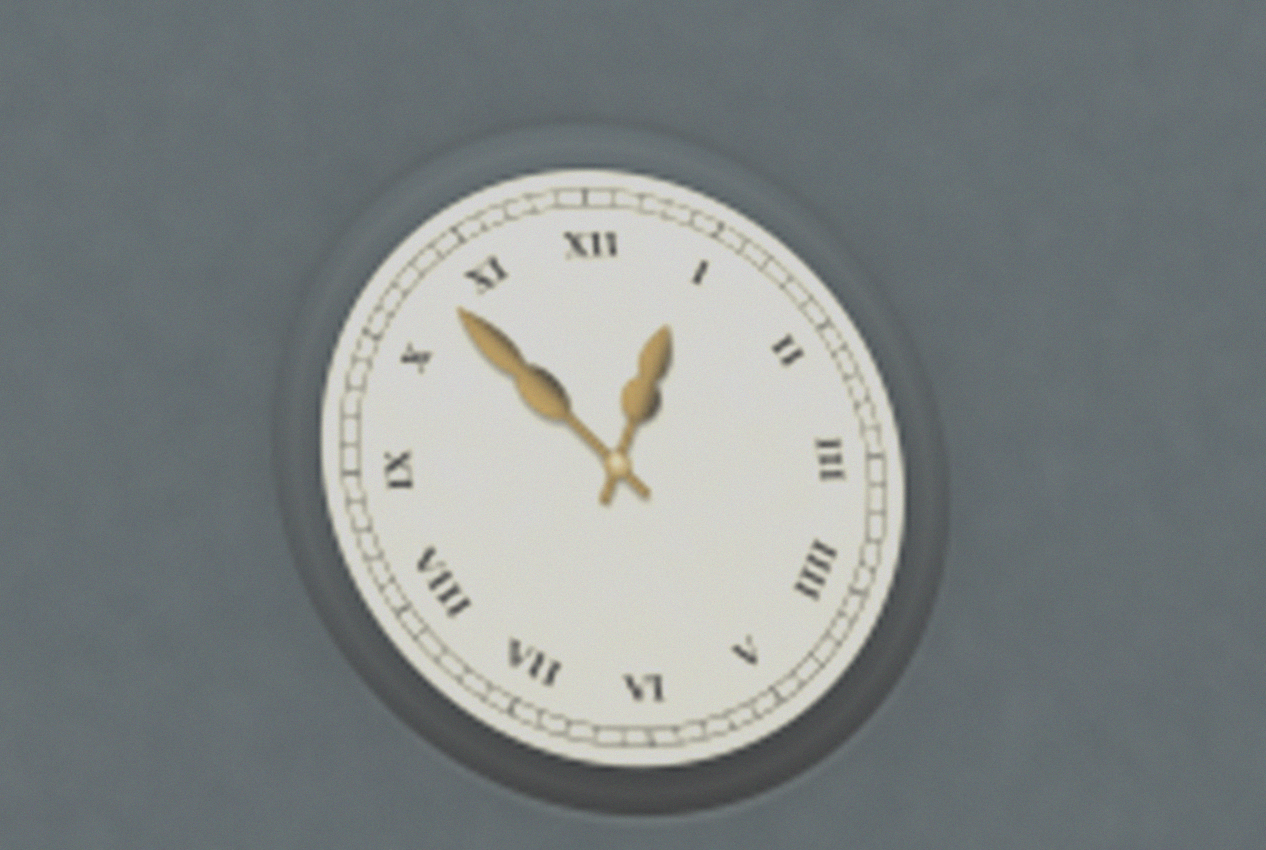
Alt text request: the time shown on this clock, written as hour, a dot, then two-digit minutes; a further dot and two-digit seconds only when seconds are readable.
12.53
